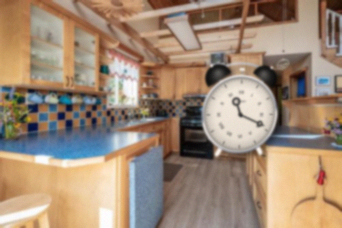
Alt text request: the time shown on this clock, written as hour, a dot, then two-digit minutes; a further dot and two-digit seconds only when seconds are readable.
11.19
